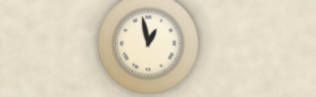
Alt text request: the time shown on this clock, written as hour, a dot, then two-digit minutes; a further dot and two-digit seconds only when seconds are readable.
12.58
